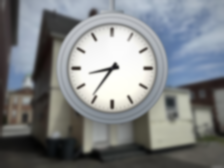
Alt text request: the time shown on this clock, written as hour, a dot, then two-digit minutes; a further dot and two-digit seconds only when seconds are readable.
8.36
